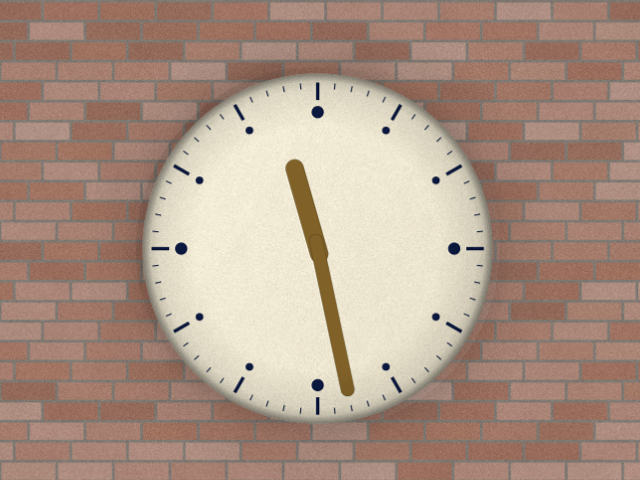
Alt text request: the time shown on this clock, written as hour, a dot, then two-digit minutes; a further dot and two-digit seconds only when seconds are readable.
11.28
